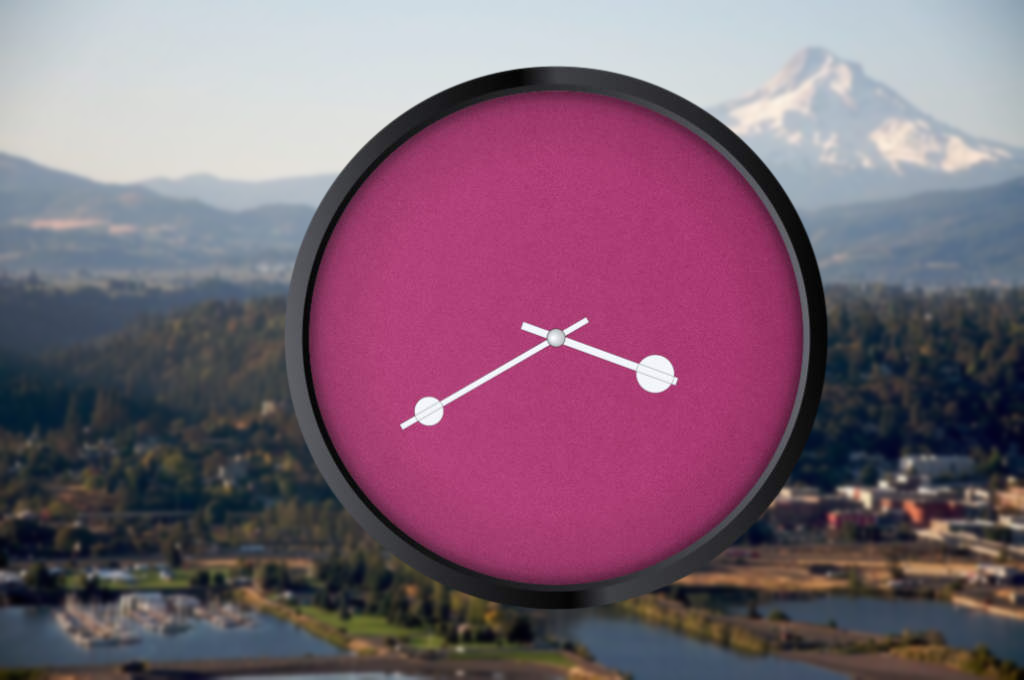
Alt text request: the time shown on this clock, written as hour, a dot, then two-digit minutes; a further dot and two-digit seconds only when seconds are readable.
3.40
